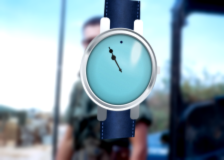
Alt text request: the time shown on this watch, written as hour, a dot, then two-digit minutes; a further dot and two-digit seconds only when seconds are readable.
10.55
